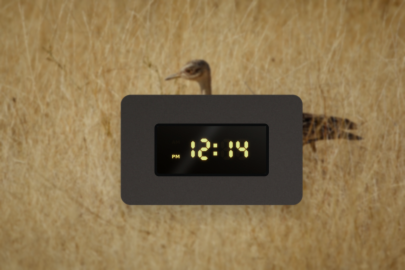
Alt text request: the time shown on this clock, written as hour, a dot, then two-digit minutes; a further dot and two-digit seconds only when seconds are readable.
12.14
